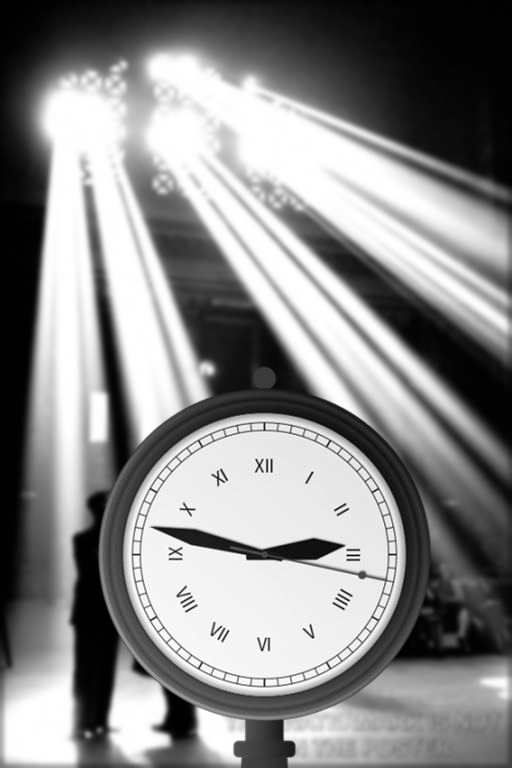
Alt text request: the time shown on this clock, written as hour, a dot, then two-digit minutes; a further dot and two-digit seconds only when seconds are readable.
2.47.17
